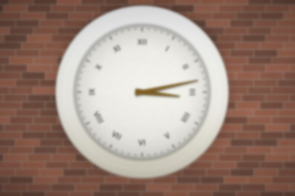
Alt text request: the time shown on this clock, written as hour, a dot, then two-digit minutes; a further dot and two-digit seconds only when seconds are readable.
3.13
